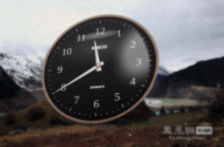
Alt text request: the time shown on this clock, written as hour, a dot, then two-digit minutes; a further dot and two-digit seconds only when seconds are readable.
11.40
